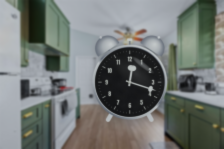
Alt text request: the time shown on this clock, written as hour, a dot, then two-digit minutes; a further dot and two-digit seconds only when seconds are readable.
12.18
